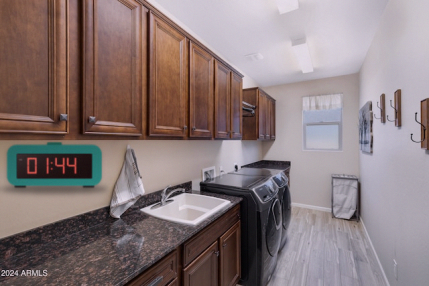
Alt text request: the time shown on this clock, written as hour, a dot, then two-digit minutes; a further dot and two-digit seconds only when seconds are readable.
1.44
